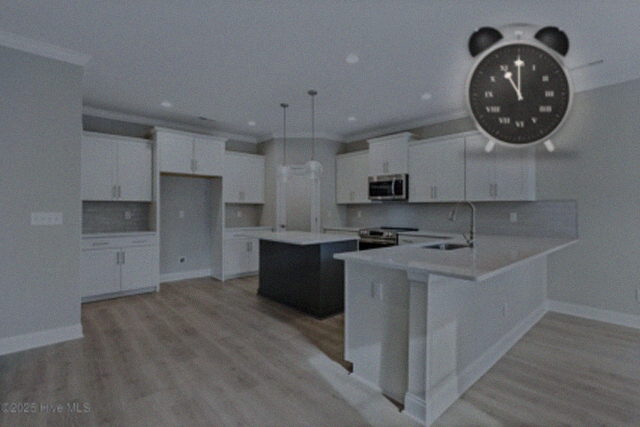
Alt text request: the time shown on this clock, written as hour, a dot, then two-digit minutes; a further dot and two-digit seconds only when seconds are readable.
11.00
